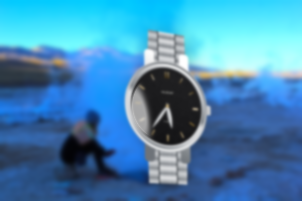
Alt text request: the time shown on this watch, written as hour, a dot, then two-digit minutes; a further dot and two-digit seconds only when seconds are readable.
5.36
